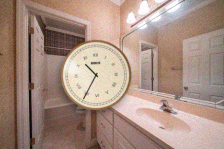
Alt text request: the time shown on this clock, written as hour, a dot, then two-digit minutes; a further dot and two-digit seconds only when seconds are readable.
10.35
